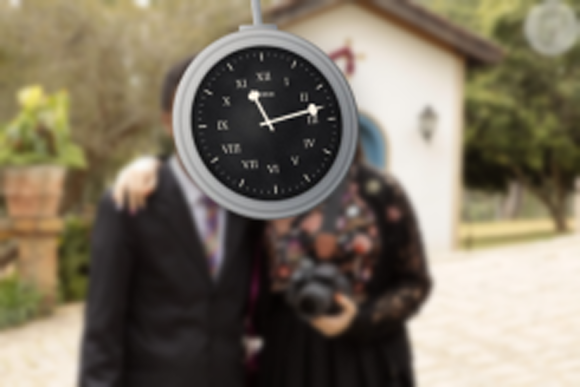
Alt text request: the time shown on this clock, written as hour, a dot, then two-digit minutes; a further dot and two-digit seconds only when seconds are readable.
11.13
